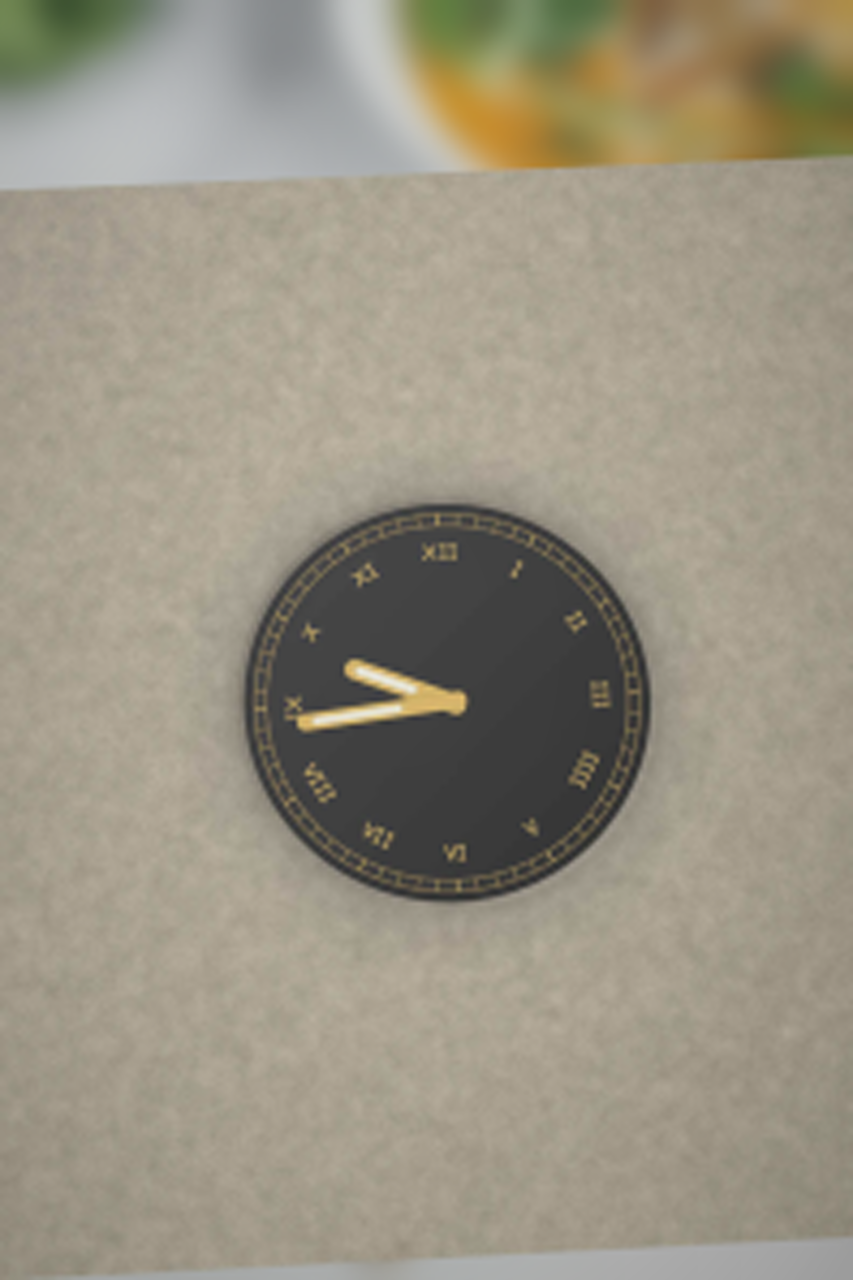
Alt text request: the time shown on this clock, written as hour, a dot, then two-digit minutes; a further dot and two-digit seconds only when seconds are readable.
9.44
